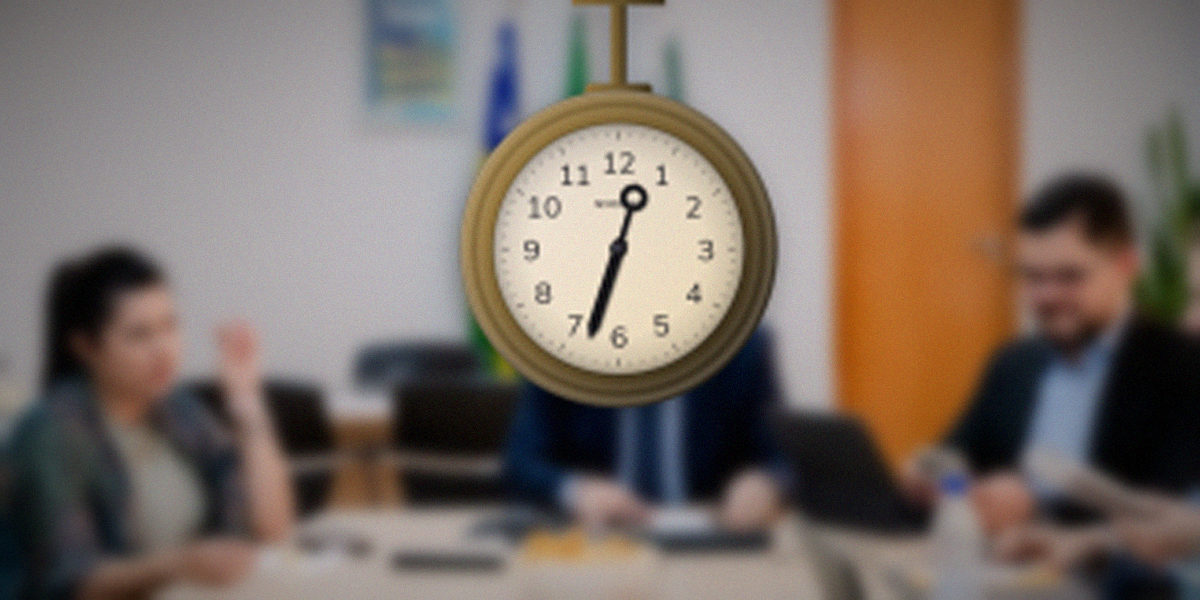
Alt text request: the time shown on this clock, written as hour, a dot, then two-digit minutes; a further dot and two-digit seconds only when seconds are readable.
12.33
